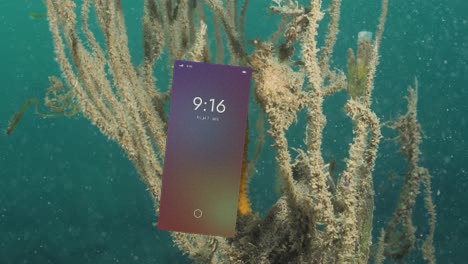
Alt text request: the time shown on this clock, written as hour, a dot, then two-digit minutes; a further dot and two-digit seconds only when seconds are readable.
9.16
